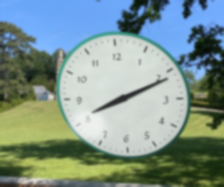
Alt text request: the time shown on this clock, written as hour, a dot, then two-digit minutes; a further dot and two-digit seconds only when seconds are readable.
8.11
